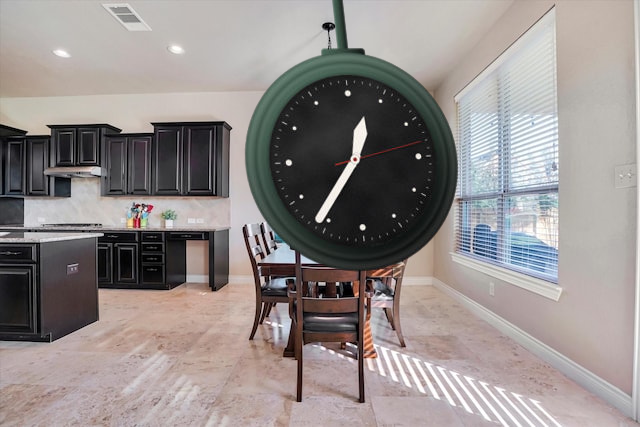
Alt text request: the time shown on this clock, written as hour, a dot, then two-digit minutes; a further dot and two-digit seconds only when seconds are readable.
12.36.13
